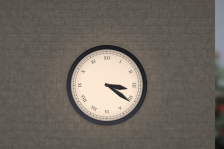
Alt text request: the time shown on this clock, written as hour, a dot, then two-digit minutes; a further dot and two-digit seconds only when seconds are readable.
3.21
